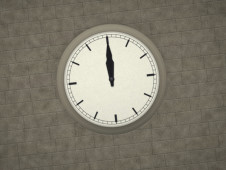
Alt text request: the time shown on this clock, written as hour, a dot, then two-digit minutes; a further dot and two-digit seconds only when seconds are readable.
12.00
